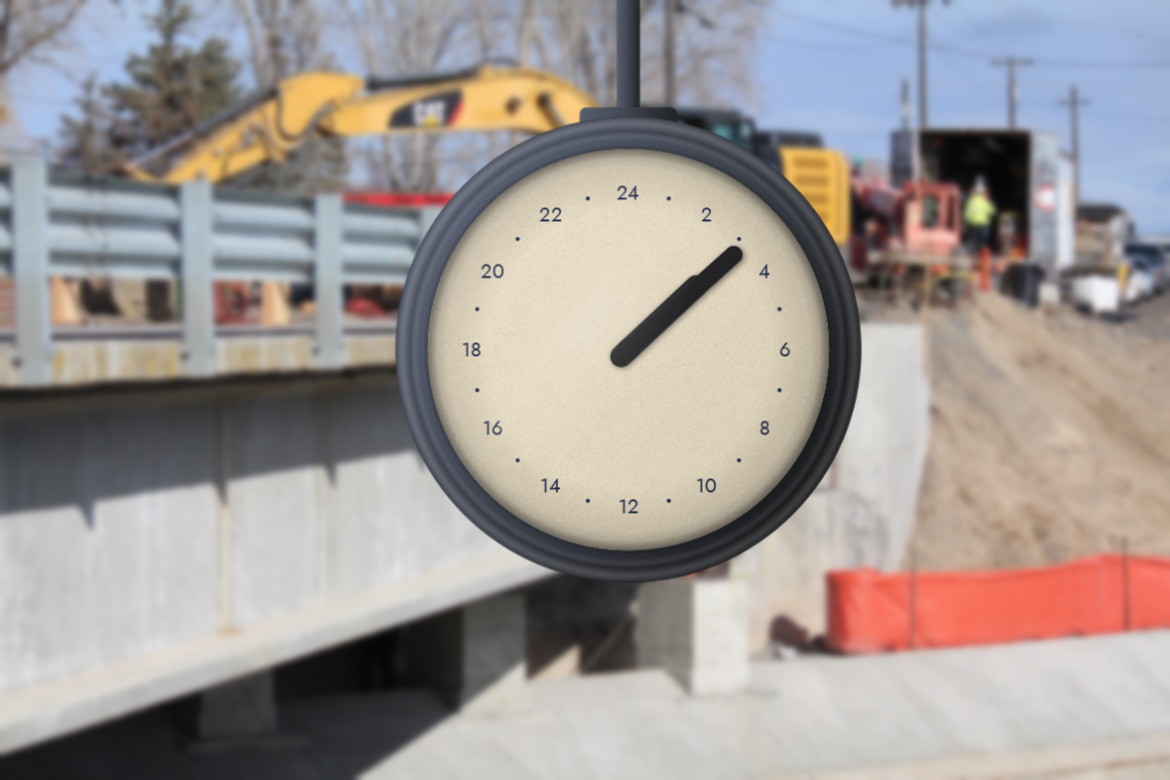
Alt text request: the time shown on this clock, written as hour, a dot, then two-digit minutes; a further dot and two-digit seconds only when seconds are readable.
3.08
